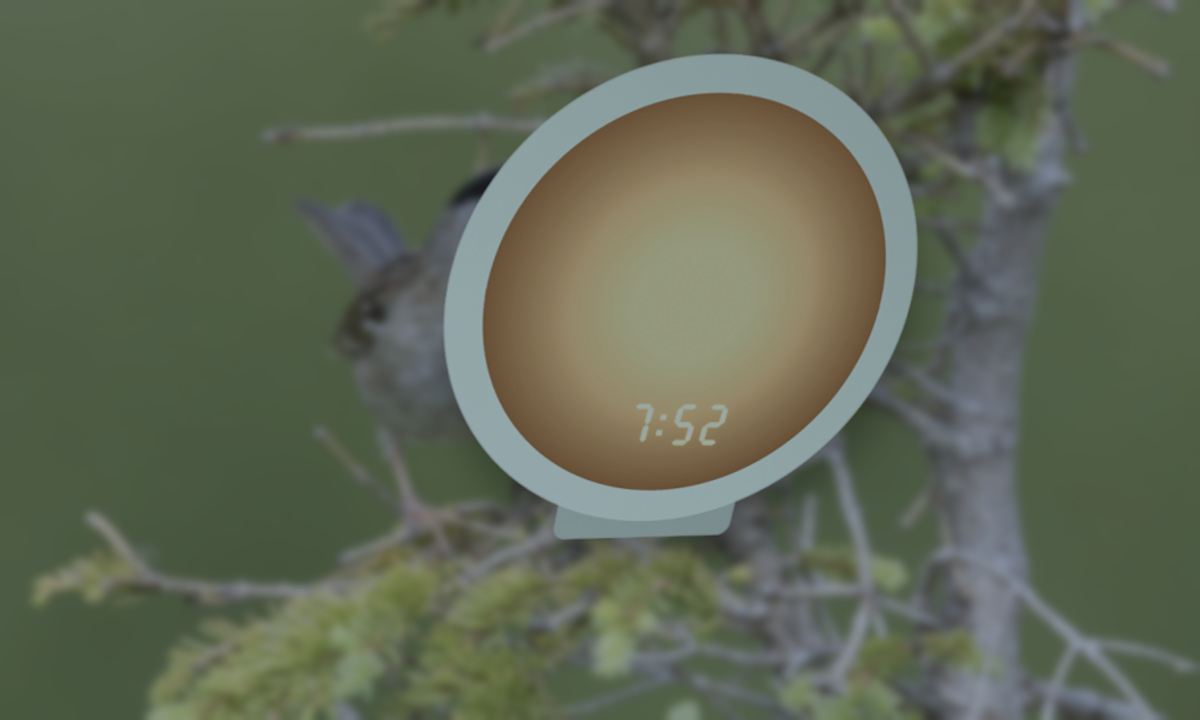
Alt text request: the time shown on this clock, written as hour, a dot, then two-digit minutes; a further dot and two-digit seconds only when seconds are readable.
7.52
